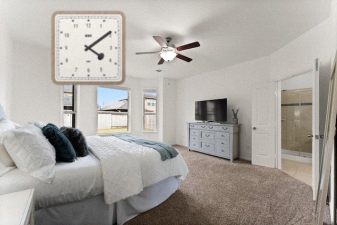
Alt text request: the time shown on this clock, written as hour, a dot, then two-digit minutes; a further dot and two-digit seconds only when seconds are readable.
4.09
